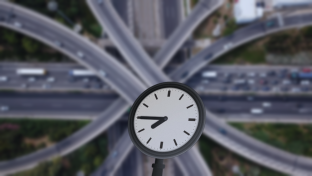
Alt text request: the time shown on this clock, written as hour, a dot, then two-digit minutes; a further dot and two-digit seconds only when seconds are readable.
7.45
